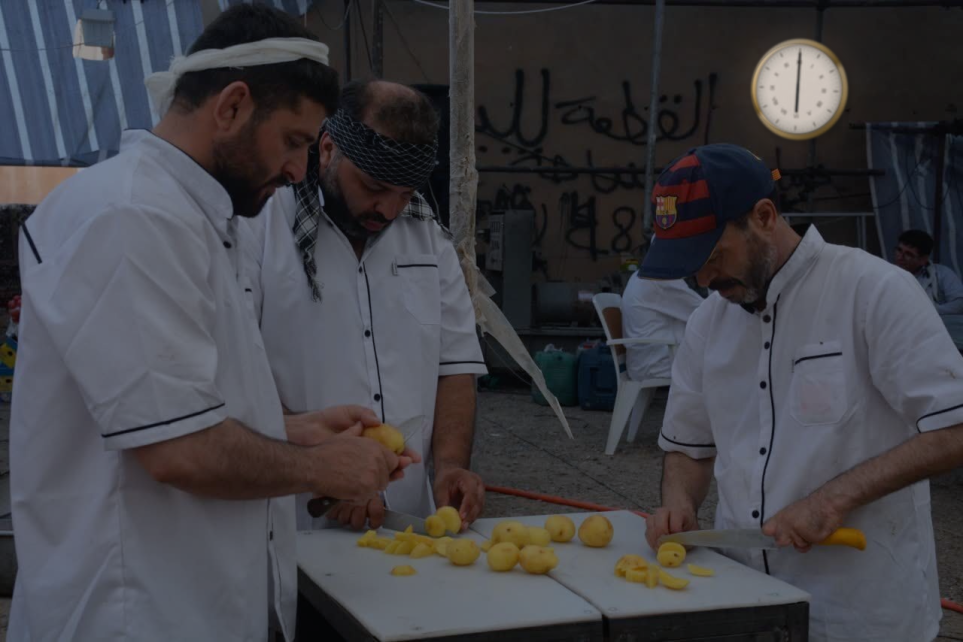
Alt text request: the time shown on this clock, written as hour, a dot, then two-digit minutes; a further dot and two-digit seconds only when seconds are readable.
6.00
